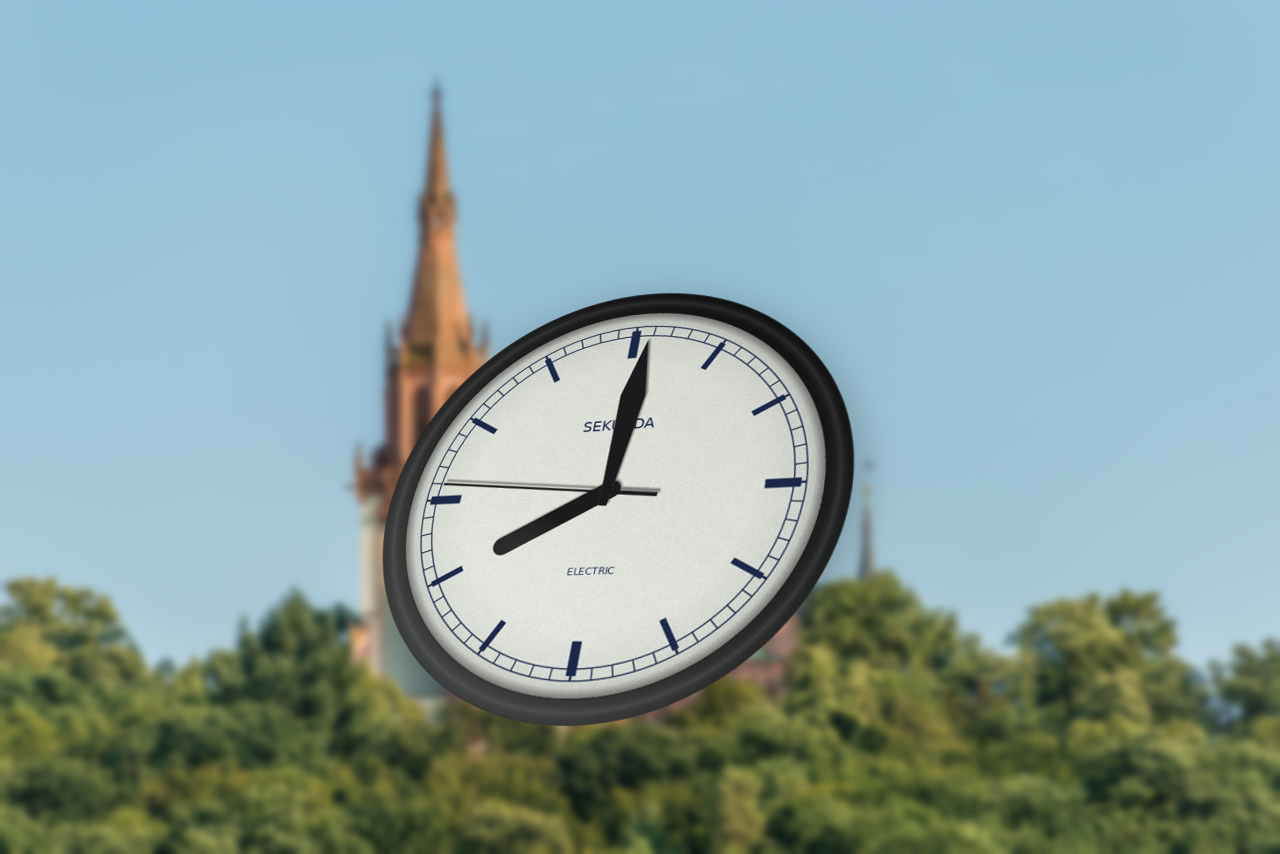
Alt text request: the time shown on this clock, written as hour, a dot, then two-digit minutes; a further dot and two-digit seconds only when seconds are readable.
8.00.46
